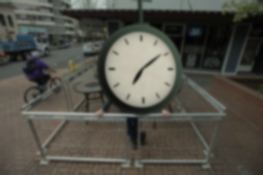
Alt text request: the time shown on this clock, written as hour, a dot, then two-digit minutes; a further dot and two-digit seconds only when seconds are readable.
7.09
